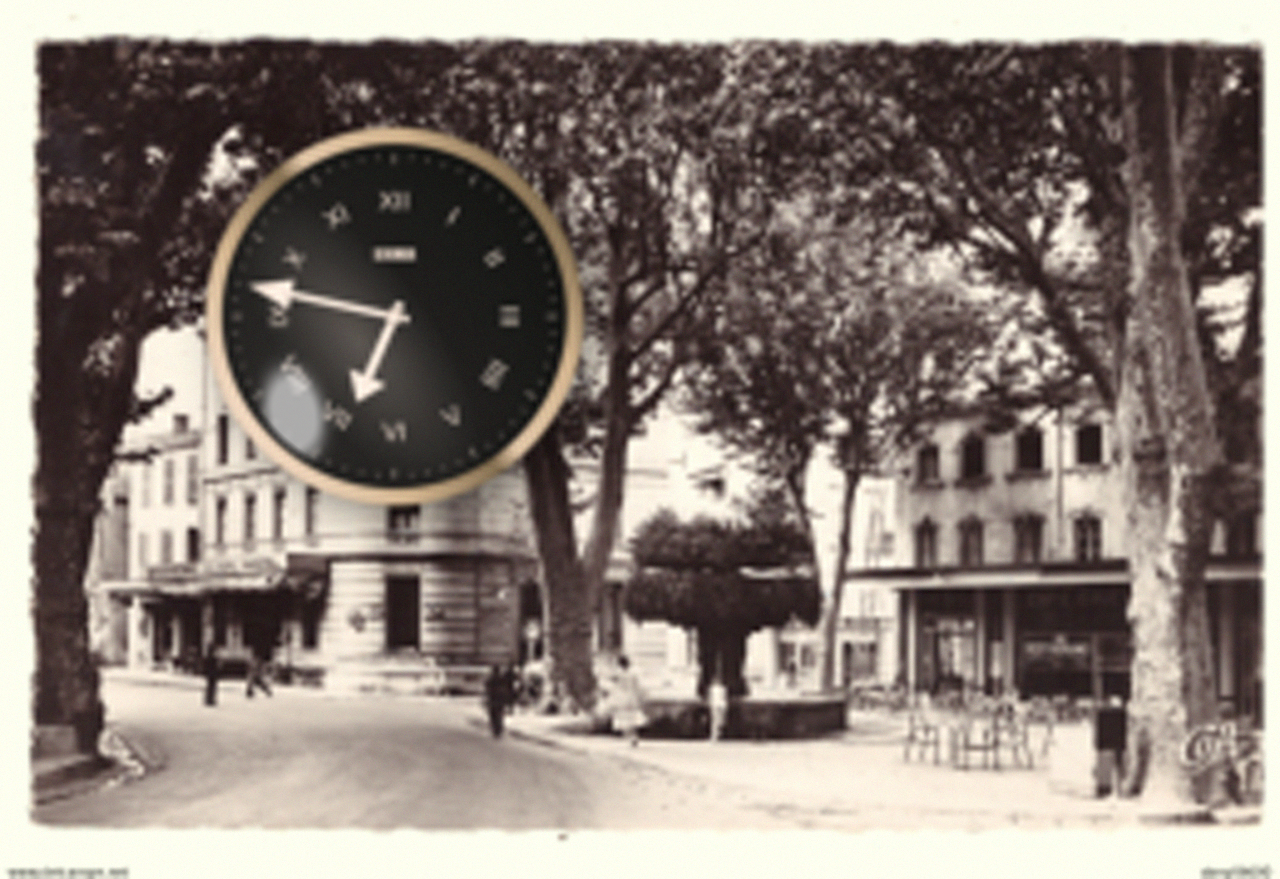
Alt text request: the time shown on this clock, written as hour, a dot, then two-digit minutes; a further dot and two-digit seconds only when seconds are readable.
6.47
